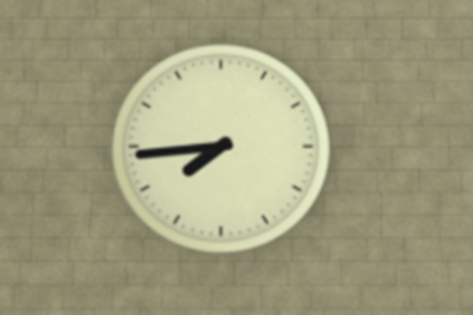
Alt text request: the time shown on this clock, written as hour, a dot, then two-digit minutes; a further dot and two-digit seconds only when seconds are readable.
7.44
